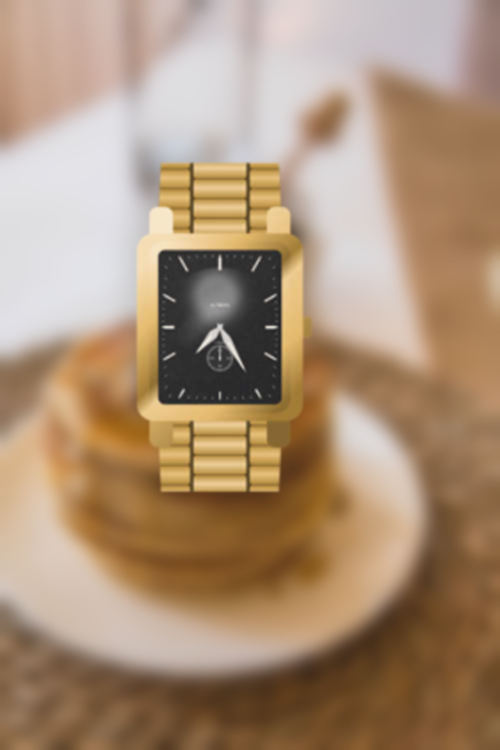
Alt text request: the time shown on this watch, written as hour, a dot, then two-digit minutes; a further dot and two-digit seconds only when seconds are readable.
7.25
